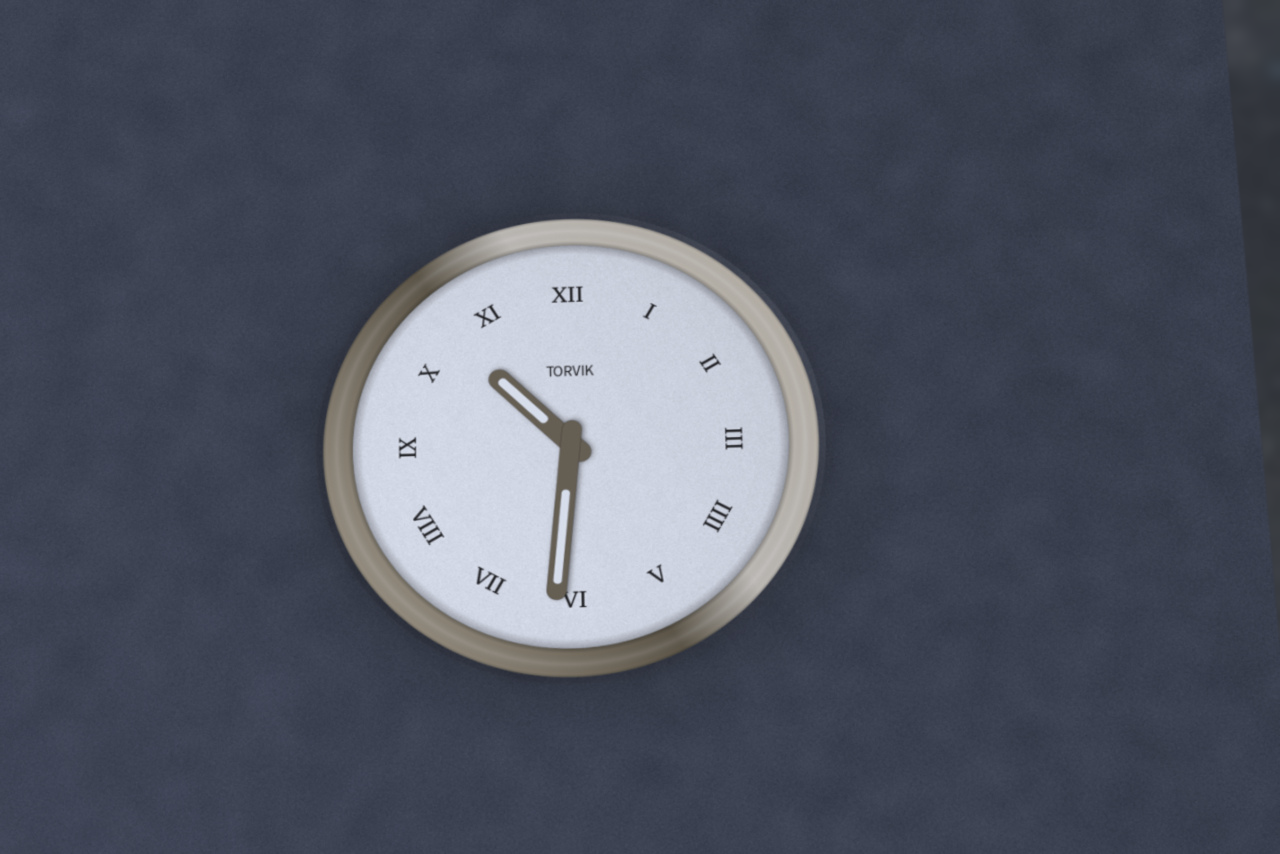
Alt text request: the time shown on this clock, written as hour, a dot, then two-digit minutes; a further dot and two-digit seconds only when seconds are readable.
10.31
